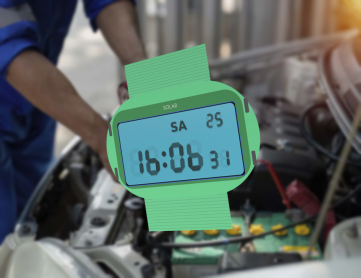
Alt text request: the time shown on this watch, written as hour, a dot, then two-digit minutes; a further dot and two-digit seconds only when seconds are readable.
16.06.31
